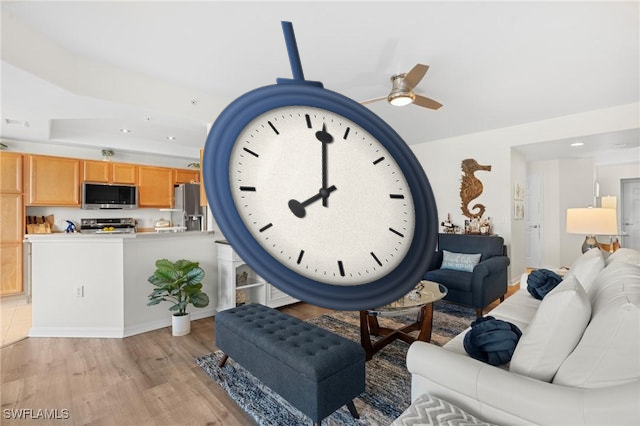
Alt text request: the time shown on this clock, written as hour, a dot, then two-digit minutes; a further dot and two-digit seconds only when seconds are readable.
8.02
